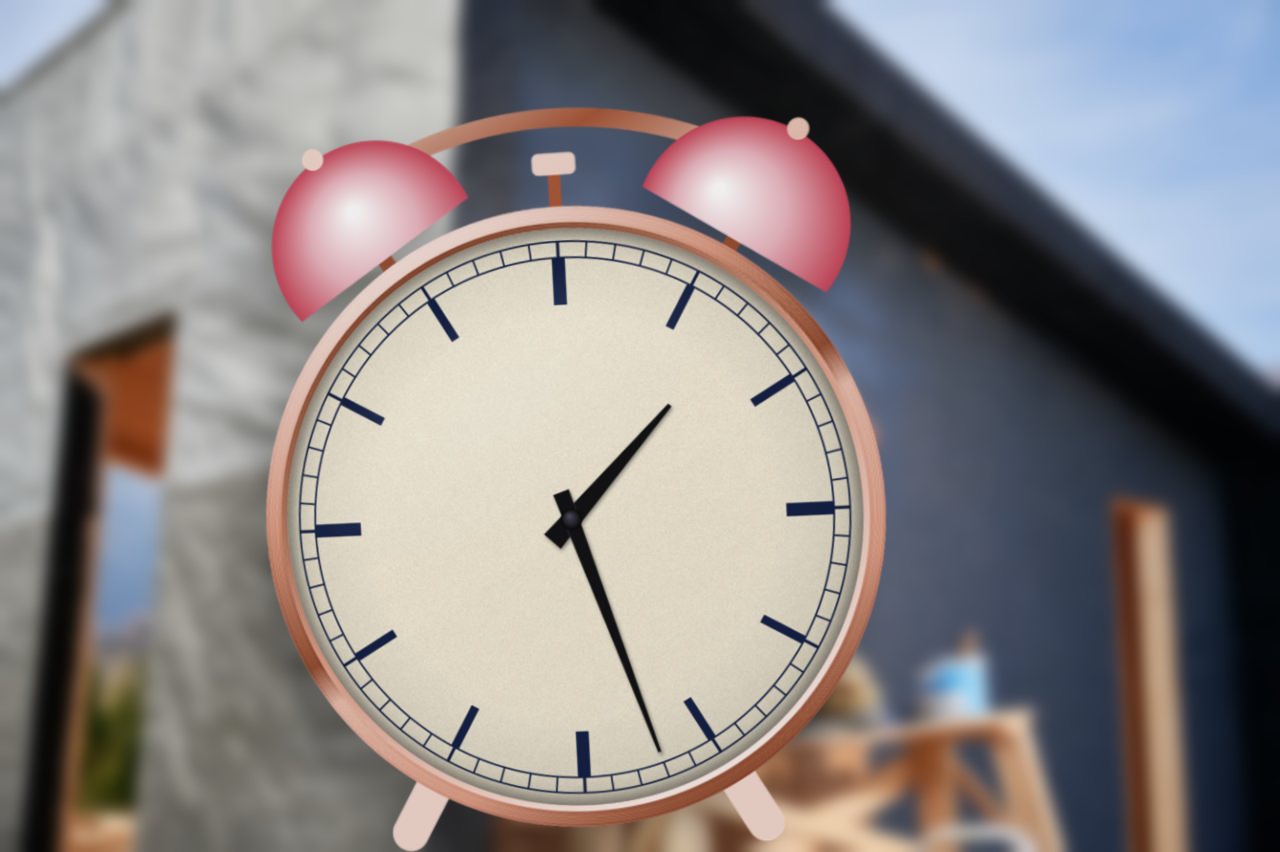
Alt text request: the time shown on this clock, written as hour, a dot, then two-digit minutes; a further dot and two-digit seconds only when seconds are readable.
1.27
